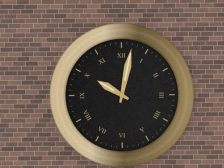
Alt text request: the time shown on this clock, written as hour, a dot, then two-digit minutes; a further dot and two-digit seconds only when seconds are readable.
10.02
